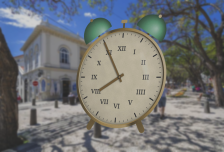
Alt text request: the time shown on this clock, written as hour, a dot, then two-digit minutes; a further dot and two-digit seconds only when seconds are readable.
7.55
